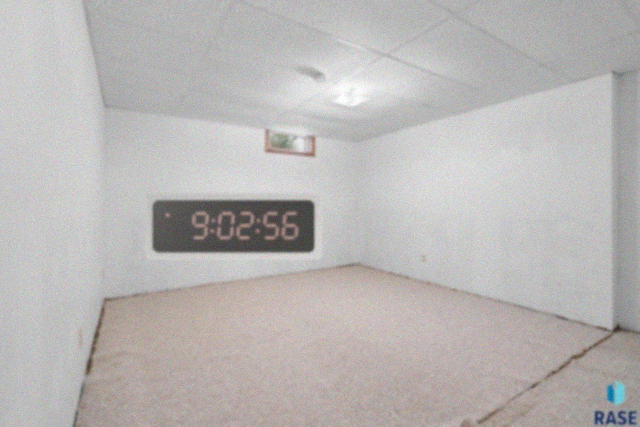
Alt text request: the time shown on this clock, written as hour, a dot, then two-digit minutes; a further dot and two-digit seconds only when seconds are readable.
9.02.56
